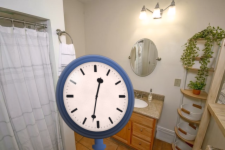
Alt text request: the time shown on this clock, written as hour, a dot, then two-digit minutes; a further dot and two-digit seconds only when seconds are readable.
12.32
